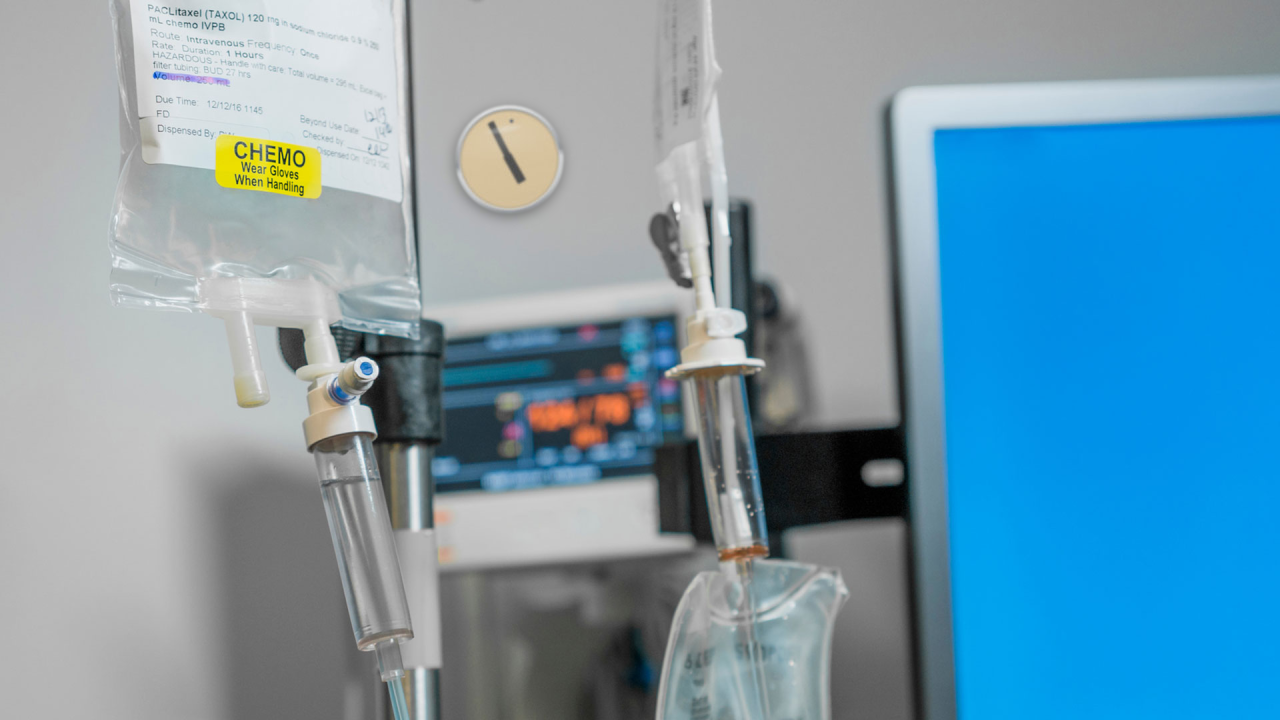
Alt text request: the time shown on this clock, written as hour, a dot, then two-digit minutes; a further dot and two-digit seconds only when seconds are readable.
4.55
